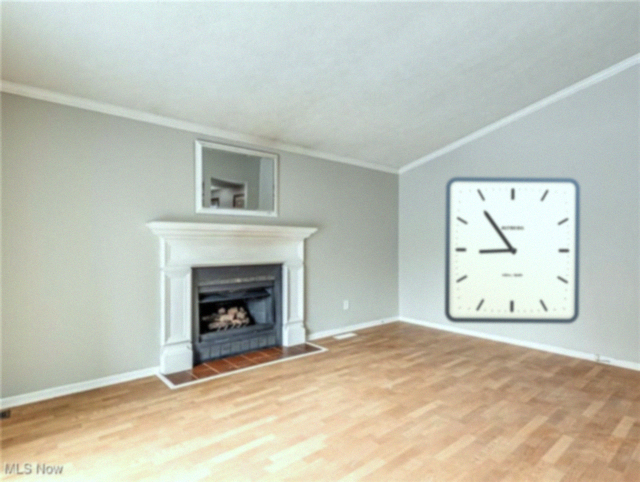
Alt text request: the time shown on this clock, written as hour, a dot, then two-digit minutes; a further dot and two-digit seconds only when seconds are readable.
8.54
